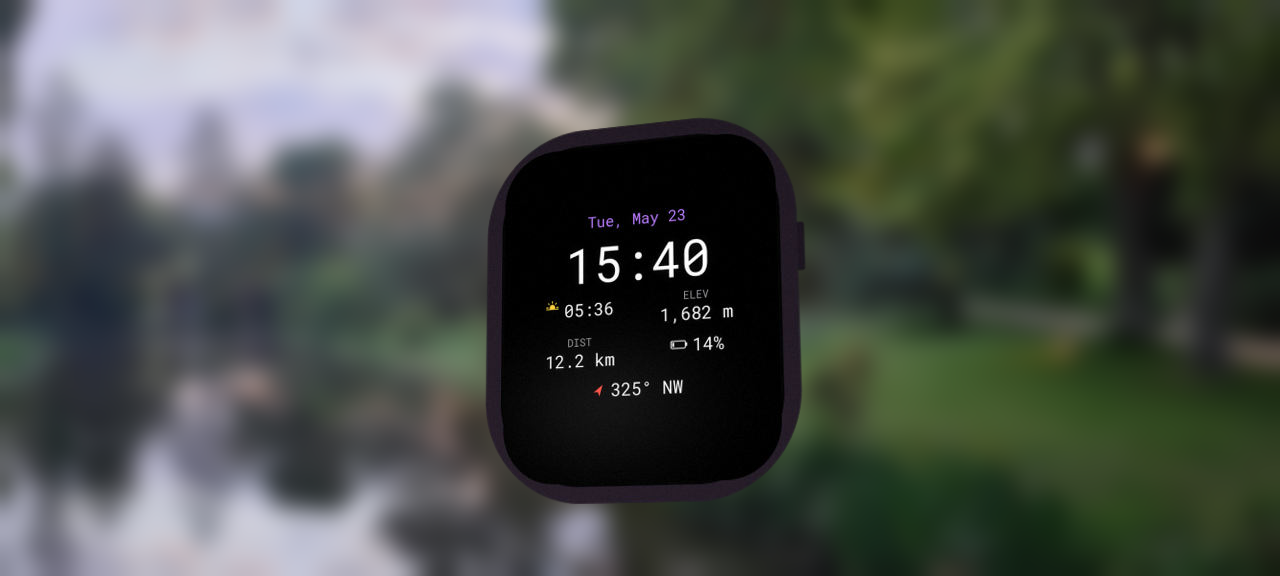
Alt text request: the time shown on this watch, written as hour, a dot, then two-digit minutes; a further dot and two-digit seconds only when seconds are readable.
15.40
